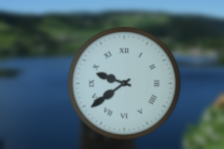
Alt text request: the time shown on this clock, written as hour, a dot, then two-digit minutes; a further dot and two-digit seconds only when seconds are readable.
9.39
